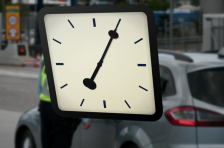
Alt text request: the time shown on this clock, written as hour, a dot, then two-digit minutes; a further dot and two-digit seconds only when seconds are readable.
7.05
